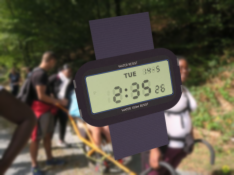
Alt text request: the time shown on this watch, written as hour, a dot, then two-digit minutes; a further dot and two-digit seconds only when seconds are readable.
2.35
